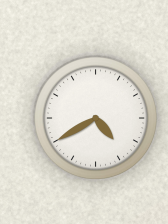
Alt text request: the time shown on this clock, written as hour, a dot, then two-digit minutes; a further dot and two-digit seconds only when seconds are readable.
4.40
